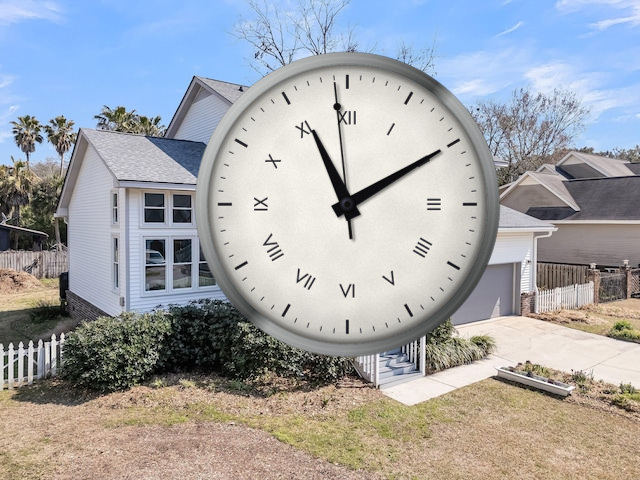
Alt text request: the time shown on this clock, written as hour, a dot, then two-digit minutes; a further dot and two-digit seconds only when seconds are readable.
11.09.59
